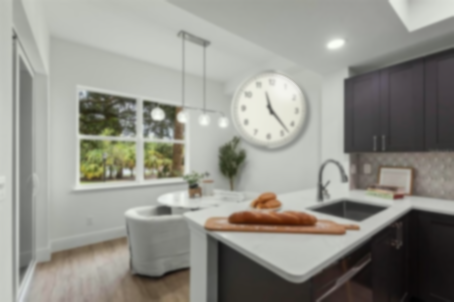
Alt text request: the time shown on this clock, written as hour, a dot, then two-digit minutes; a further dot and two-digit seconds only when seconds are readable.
11.23
